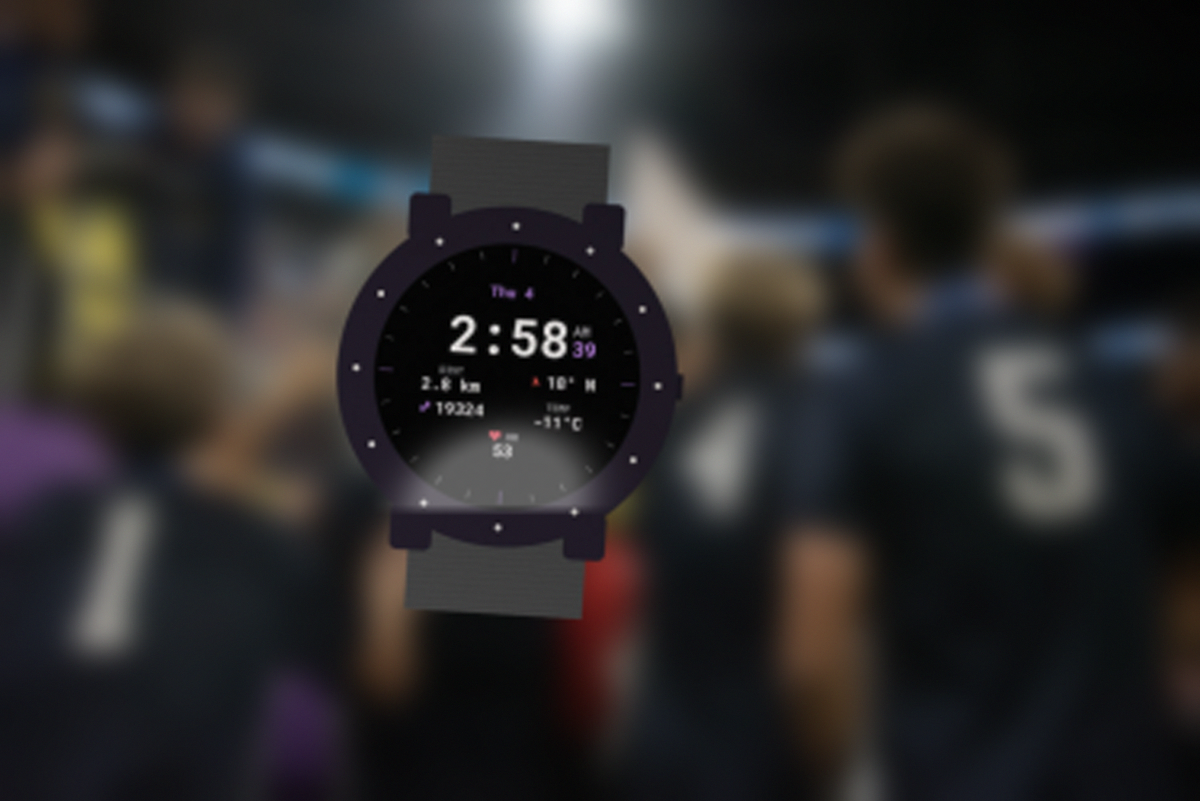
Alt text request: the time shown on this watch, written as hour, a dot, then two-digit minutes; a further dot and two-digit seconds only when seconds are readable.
2.58
